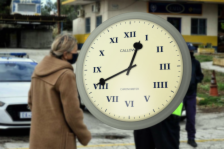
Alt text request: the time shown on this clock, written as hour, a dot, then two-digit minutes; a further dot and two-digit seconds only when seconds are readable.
12.41
